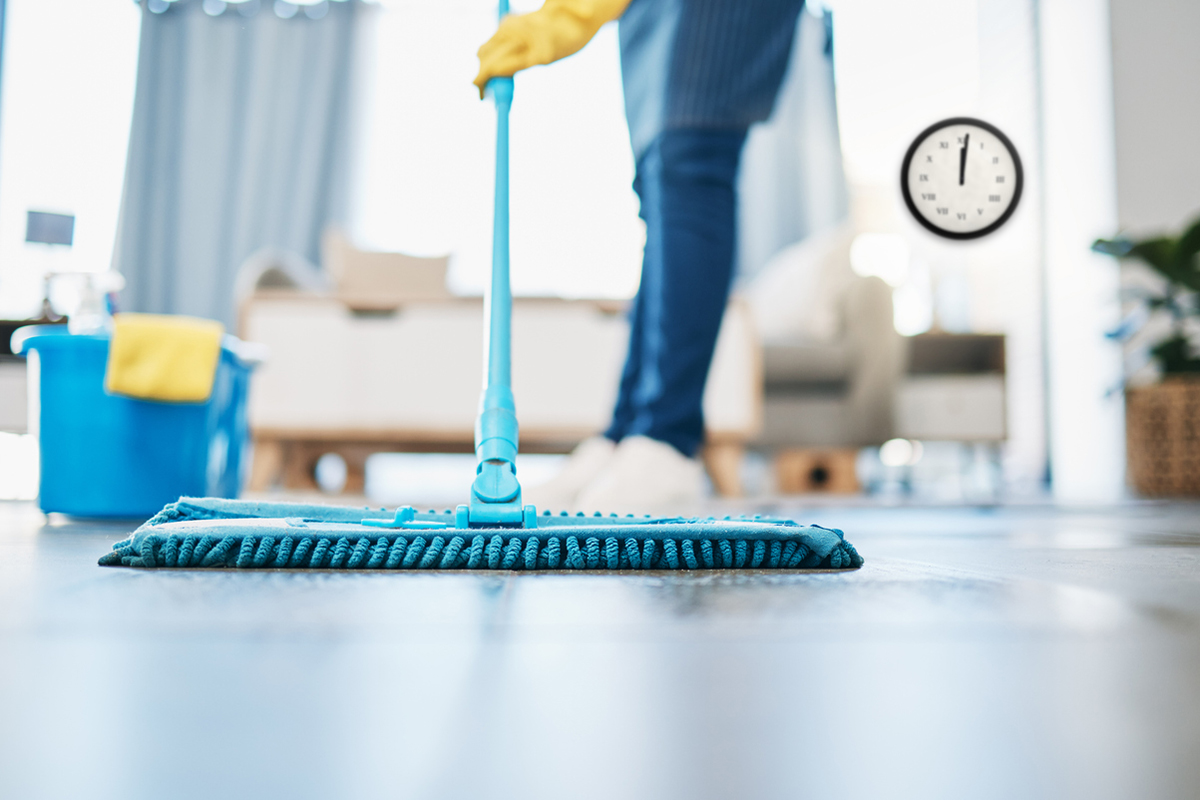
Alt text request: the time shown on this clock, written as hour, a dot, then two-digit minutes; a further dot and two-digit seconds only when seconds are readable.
12.01
